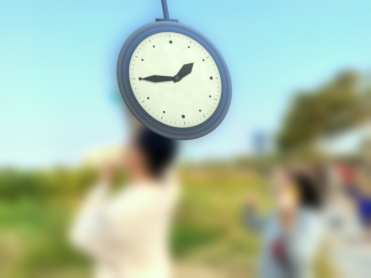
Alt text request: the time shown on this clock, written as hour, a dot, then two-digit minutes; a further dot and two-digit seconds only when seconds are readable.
1.45
